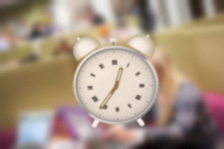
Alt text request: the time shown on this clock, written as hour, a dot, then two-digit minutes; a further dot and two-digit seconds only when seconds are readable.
12.36
